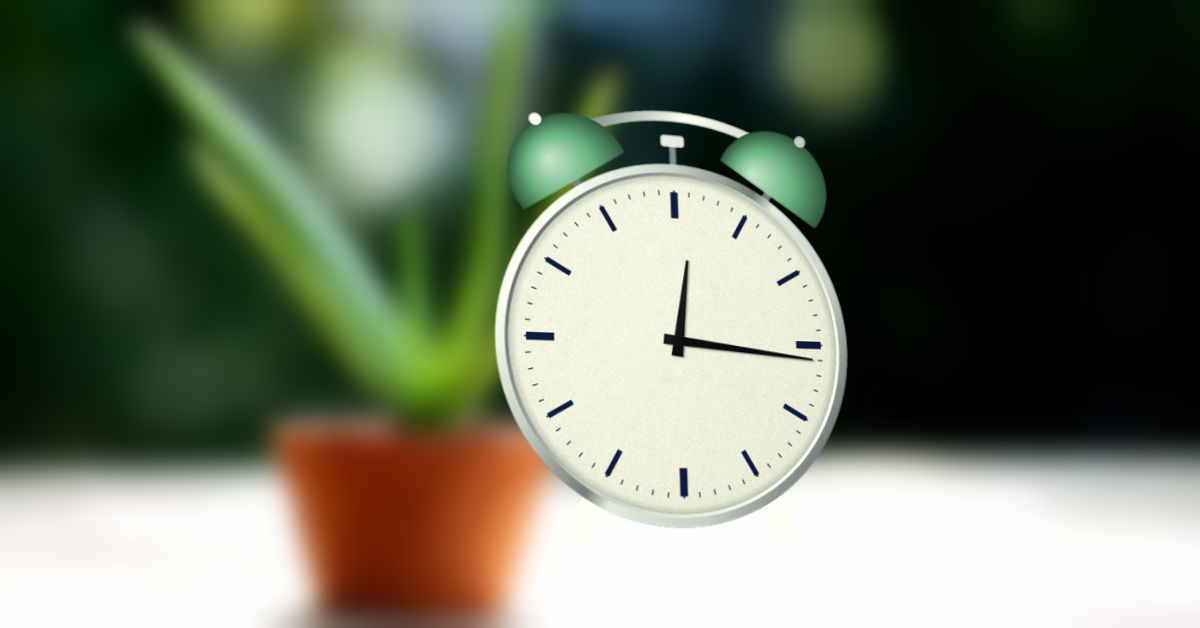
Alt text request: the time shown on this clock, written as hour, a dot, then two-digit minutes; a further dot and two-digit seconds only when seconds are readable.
12.16
